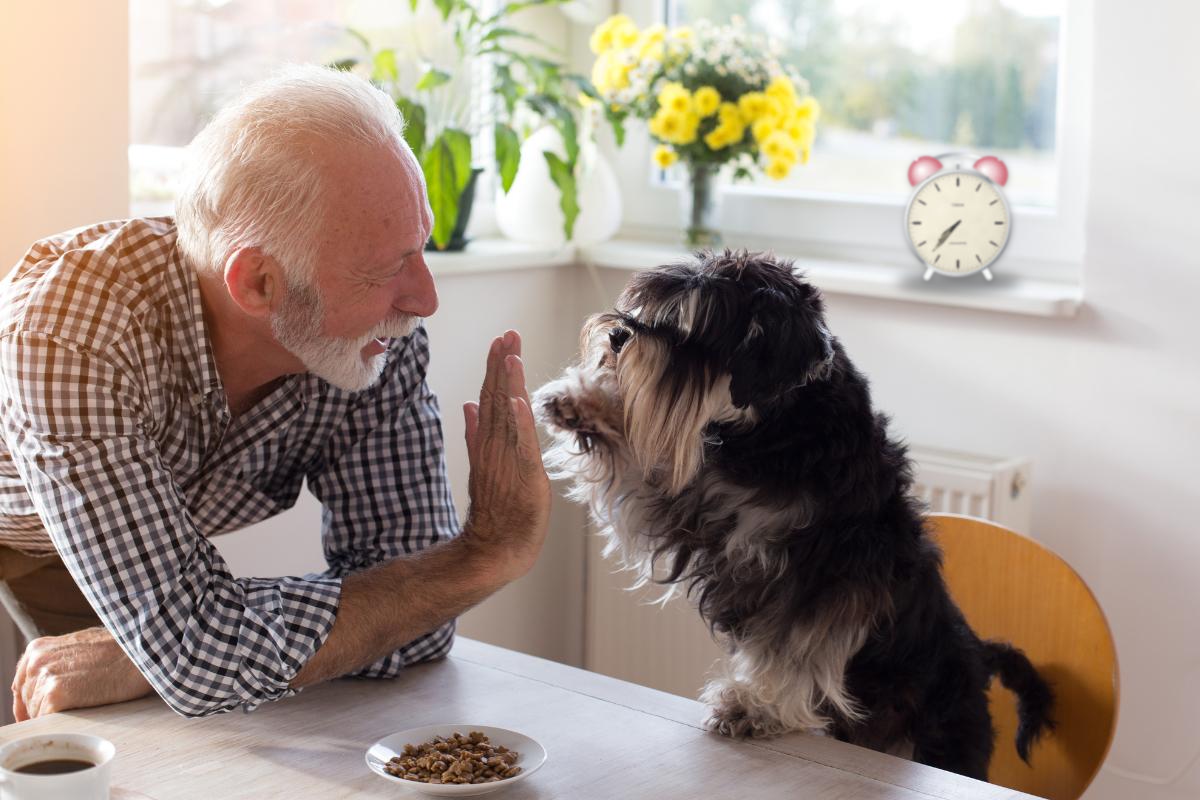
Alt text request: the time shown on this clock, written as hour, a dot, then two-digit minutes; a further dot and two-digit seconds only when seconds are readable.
7.37
